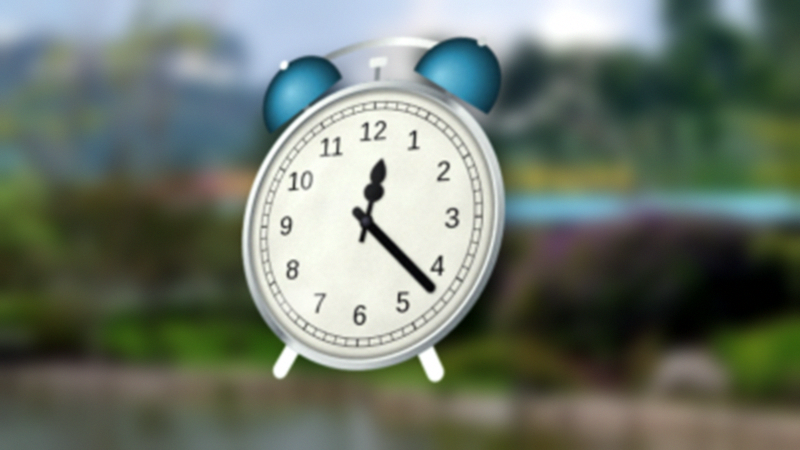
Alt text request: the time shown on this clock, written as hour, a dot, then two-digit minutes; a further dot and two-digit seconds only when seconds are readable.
12.22
